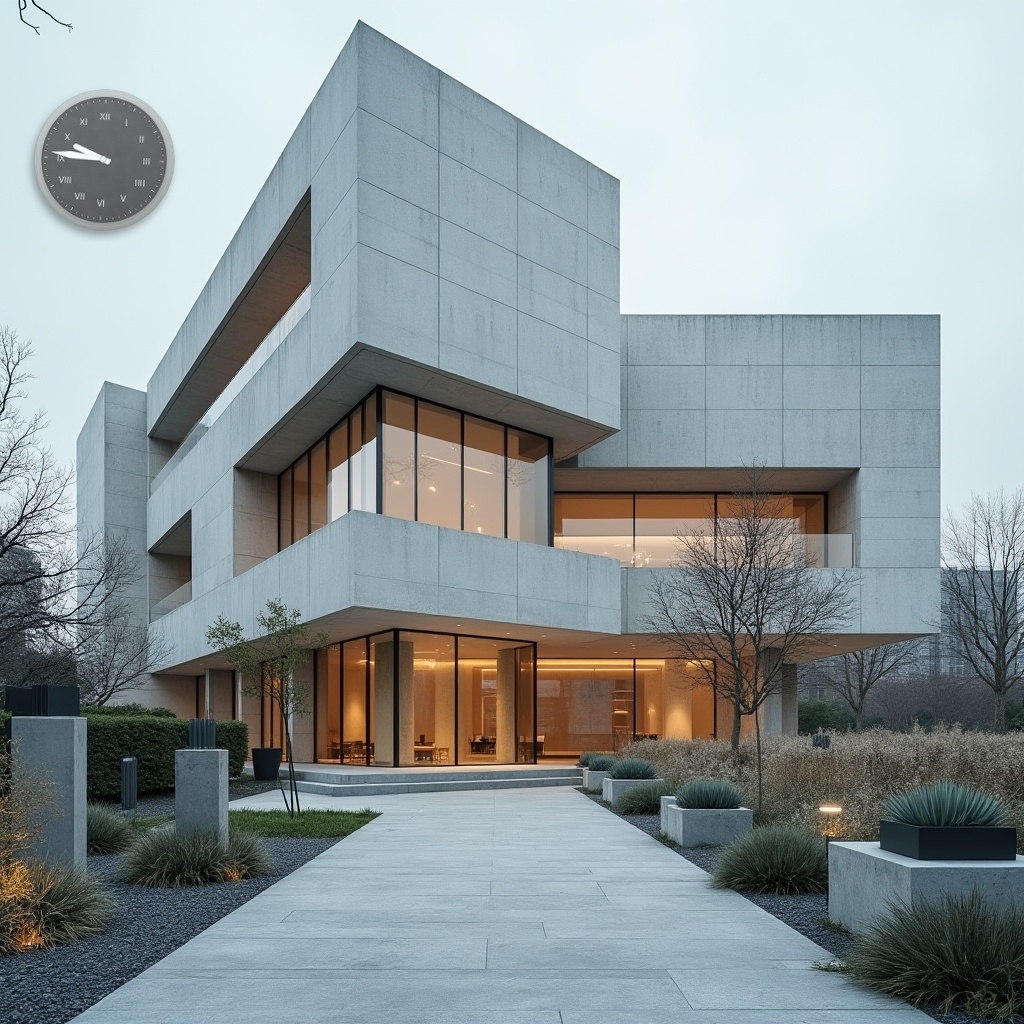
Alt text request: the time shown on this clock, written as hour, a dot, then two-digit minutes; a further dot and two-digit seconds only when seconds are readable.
9.46
